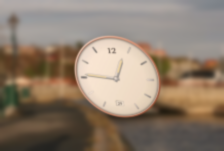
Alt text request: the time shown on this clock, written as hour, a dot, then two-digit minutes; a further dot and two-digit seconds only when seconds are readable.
12.46
